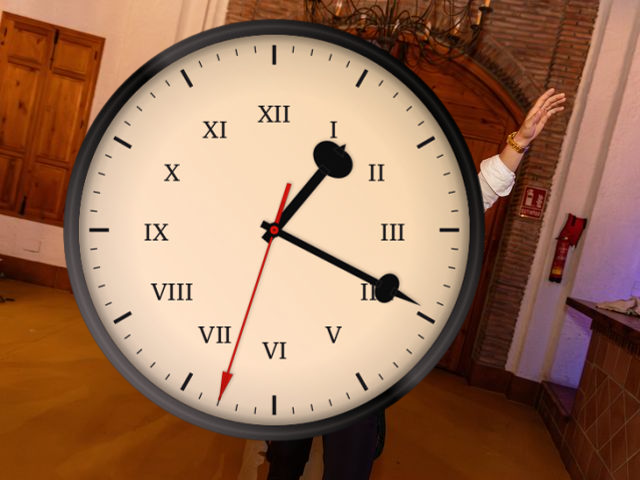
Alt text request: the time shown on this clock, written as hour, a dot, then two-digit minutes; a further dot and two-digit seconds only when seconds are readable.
1.19.33
